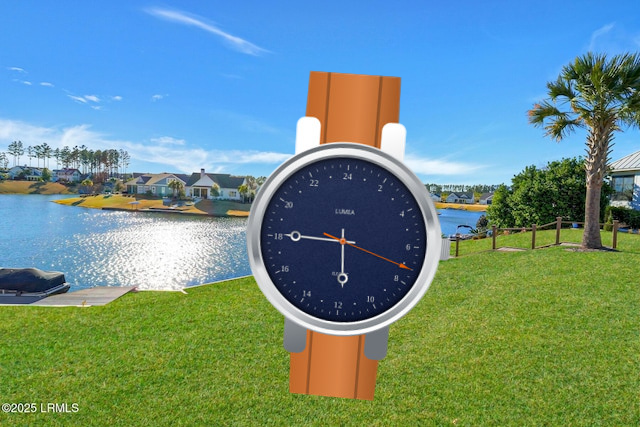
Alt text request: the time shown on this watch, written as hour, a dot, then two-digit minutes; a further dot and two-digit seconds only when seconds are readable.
11.45.18
